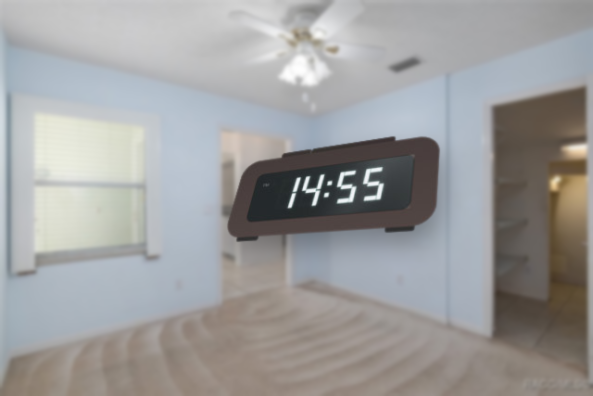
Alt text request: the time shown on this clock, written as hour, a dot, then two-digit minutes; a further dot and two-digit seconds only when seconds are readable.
14.55
